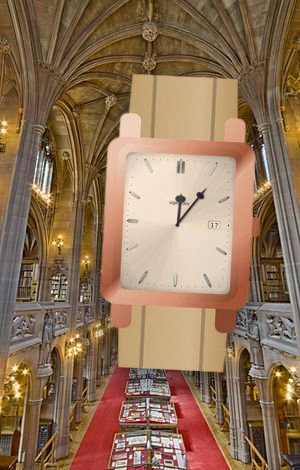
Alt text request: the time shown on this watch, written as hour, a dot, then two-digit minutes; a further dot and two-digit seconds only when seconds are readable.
12.06
